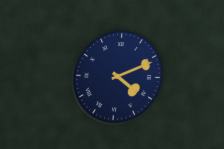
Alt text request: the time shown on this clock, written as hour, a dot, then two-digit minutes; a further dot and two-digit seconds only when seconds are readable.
4.11
